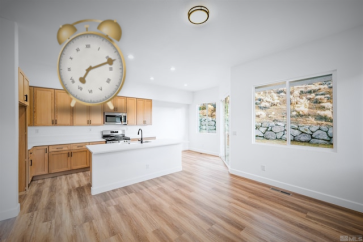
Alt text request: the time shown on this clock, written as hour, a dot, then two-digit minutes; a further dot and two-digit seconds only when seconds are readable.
7.12
